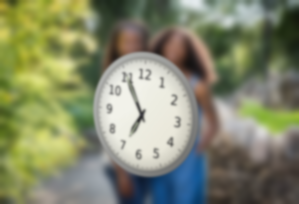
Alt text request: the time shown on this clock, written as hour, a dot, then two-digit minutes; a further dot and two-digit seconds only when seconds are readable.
6.55
